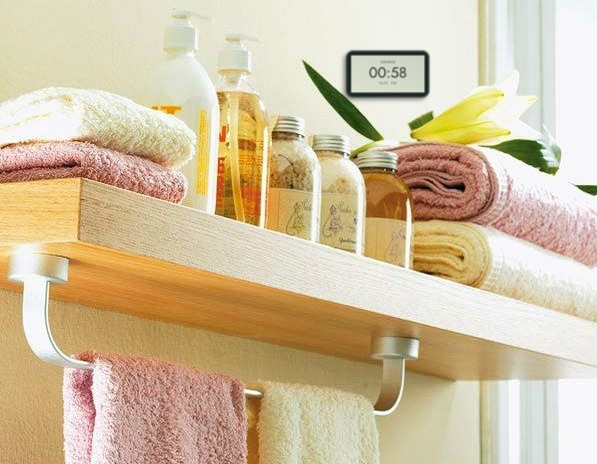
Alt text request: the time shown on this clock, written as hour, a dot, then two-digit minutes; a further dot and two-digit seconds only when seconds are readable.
0.58
